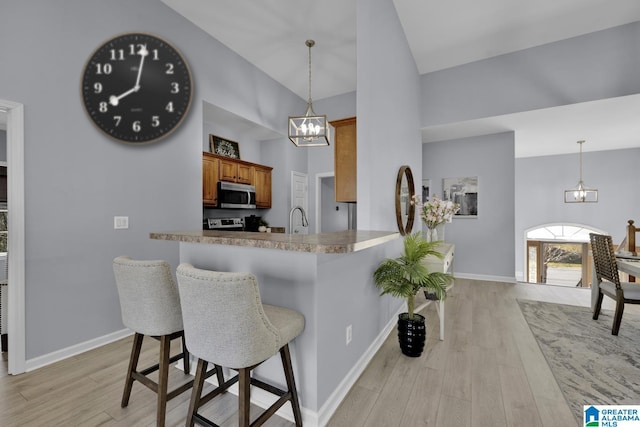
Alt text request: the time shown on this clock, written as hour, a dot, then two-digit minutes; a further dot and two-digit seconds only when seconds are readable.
8.02
